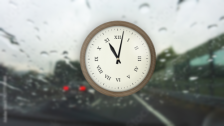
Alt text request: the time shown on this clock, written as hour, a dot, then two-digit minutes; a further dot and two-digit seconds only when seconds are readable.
11.02
